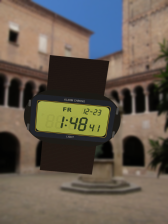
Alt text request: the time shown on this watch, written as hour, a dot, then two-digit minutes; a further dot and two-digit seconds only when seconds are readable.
1.48.41
